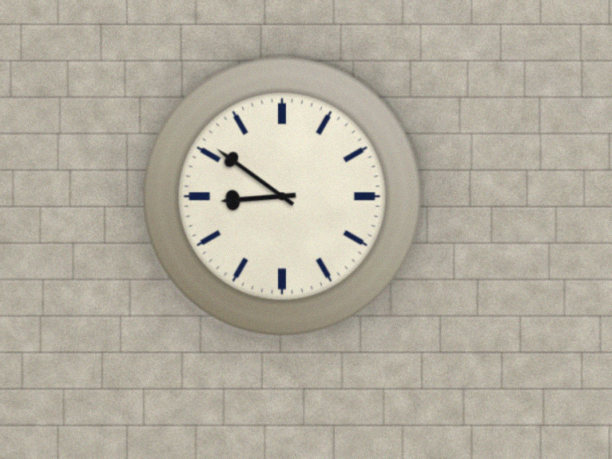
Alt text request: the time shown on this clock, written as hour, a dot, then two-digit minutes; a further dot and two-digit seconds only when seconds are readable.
8.51
